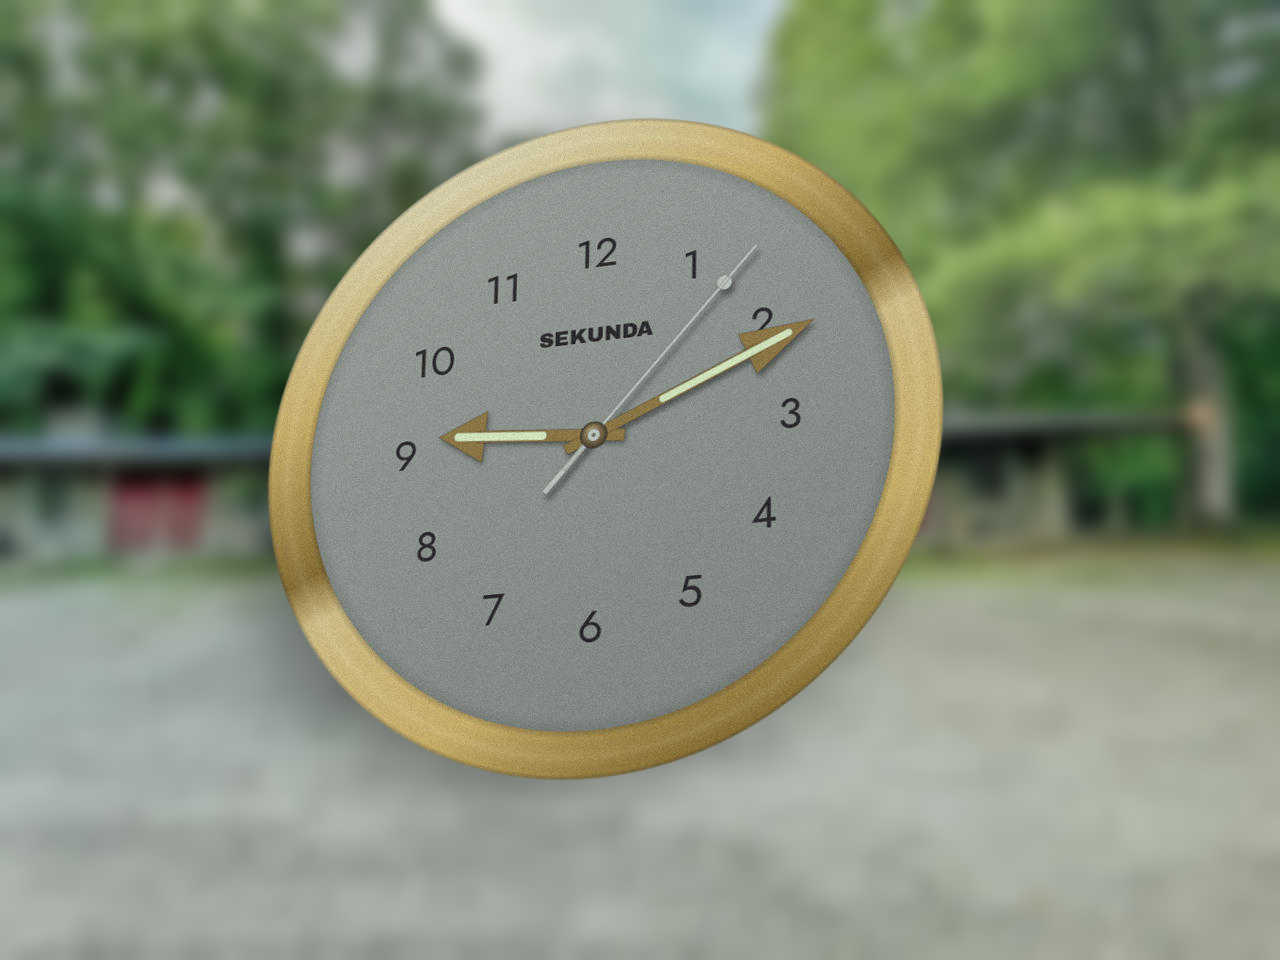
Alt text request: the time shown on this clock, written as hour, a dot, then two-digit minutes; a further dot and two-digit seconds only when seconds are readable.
9.11.07
